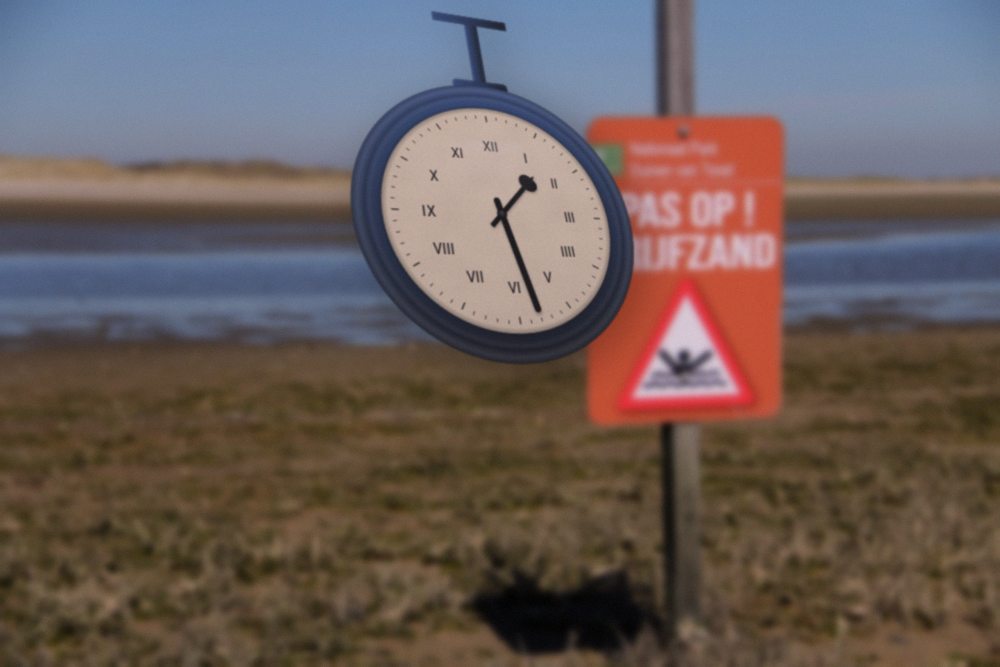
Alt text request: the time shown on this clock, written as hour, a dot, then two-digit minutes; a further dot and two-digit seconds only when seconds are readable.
1.28
